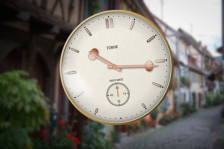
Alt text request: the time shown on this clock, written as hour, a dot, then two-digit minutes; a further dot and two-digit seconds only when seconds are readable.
10.16
